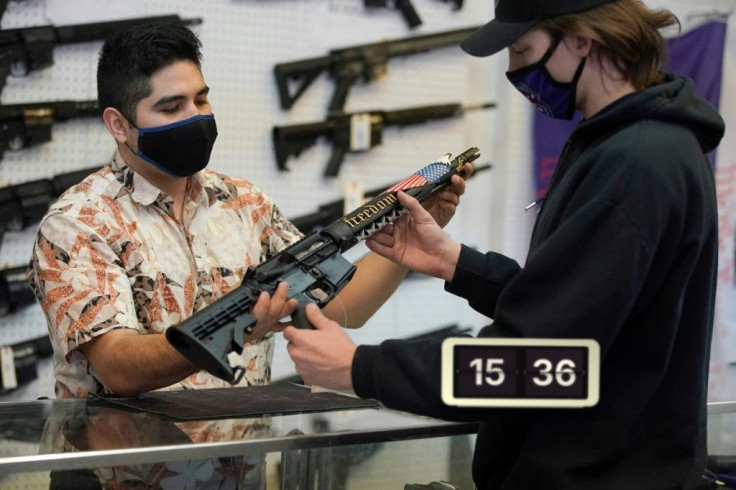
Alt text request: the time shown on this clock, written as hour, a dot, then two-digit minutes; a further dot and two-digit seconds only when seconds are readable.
15.36
